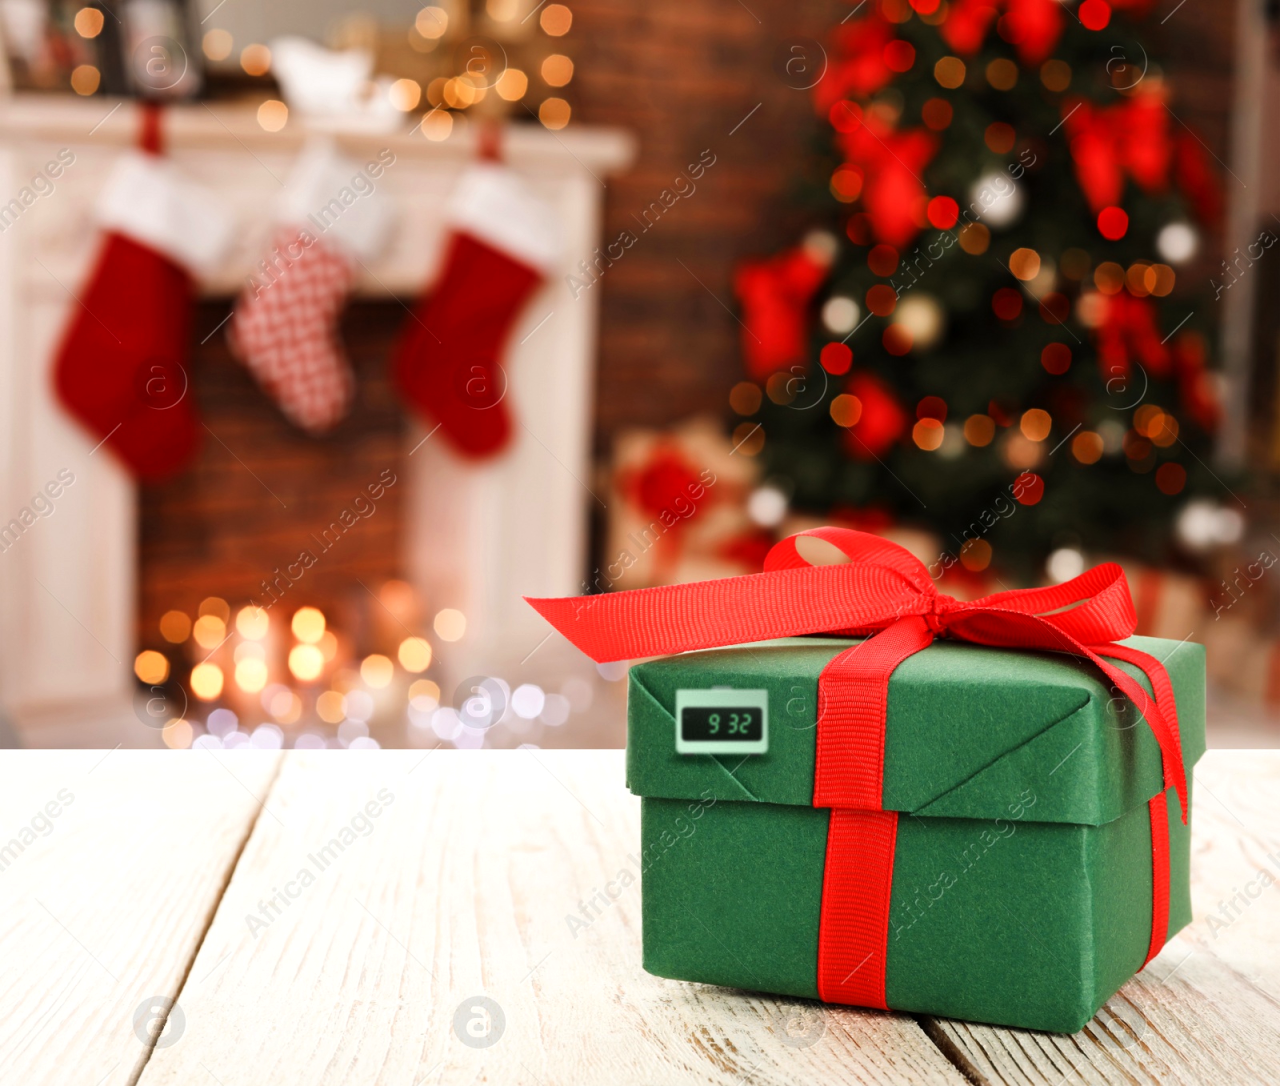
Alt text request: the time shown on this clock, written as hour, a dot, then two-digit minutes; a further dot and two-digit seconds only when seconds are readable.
9.32
